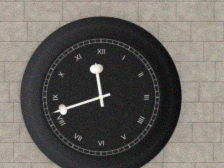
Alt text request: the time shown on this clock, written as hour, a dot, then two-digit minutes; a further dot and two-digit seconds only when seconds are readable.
11.42
